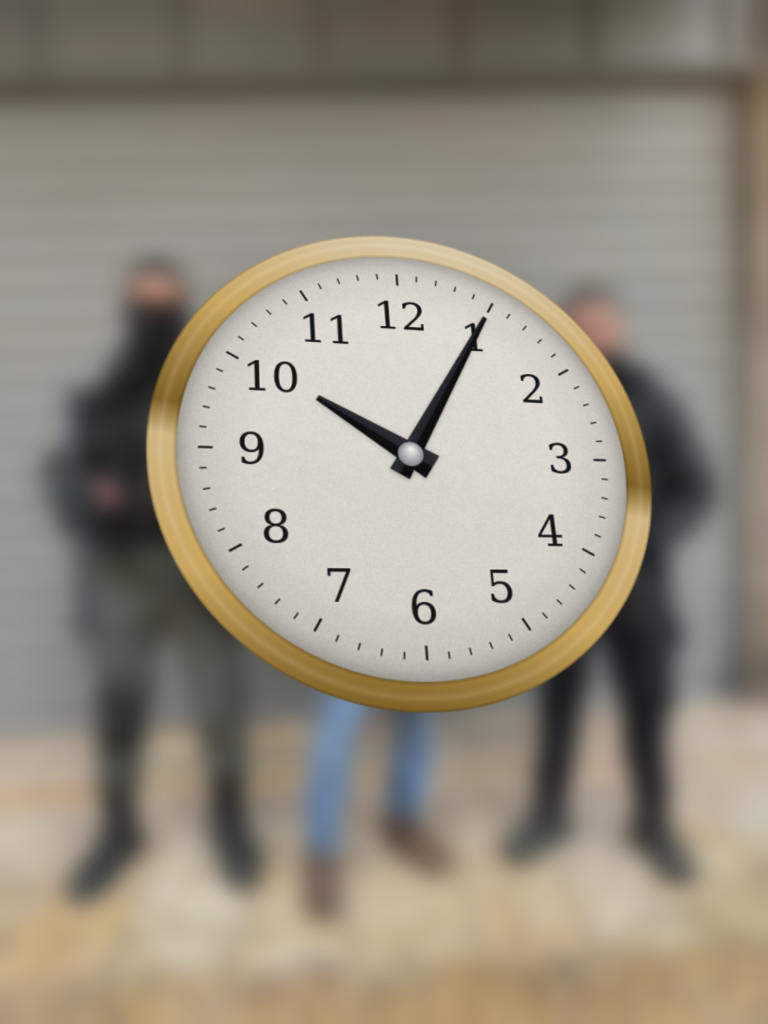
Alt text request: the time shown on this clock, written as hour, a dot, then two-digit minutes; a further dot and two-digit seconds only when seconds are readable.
10.05
